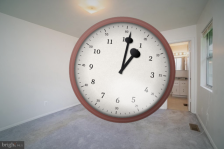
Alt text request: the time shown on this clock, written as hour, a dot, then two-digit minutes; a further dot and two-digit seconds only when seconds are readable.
1.01
